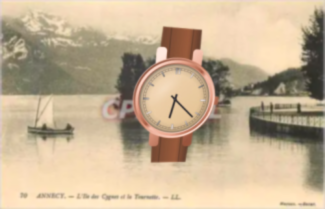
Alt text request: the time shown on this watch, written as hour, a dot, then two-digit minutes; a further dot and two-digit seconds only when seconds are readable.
6.22
